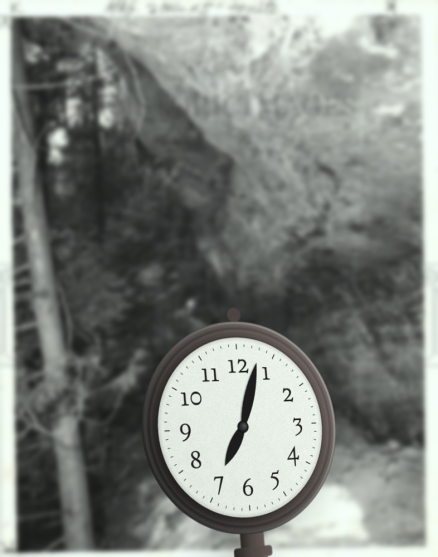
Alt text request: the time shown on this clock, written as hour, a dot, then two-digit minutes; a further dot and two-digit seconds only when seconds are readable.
7.03
